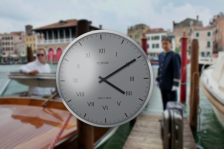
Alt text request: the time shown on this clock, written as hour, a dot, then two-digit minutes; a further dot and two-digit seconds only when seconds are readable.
4.10
